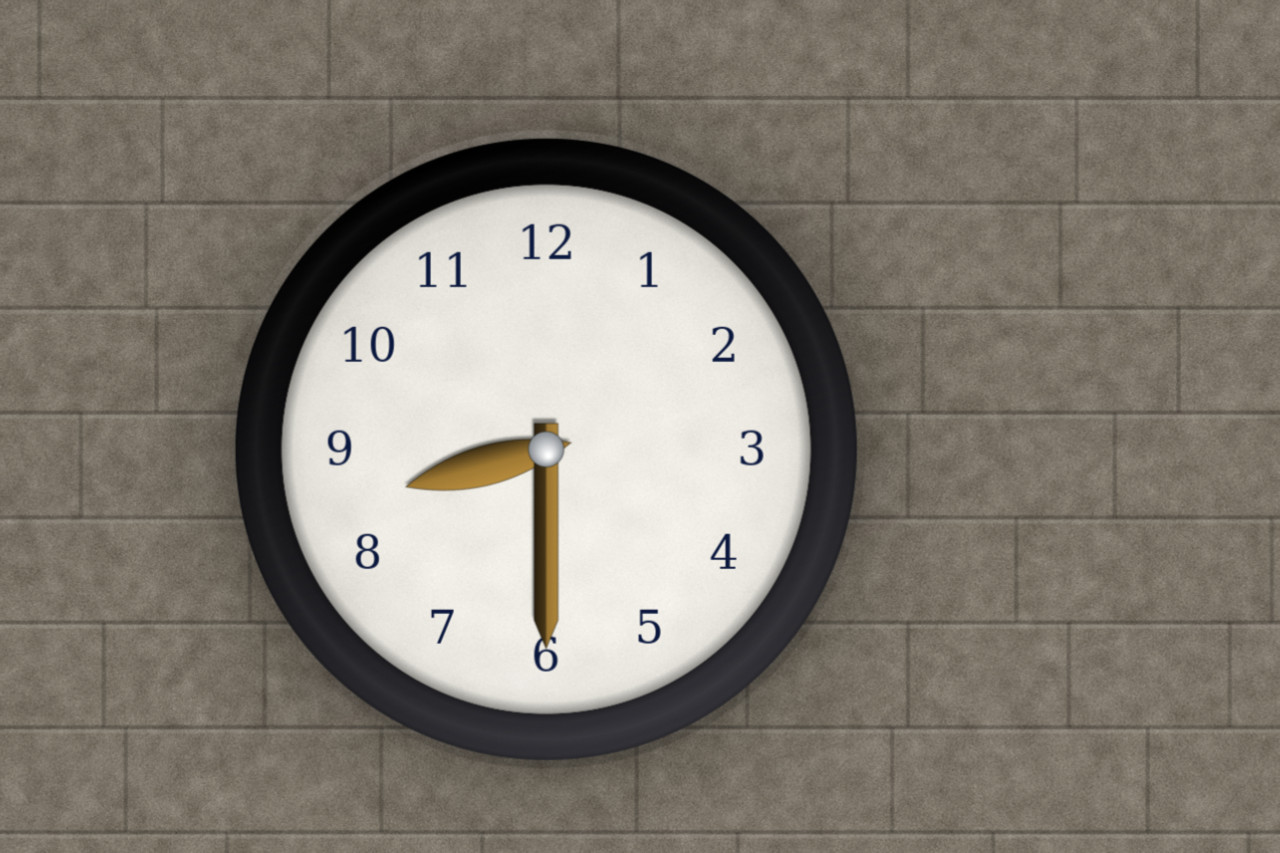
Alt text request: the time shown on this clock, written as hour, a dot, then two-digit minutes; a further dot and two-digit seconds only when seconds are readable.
8.30
